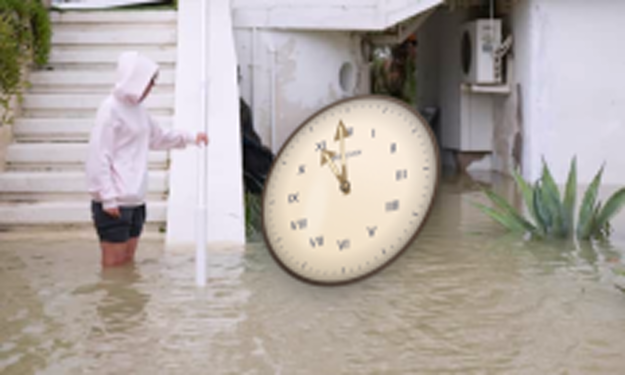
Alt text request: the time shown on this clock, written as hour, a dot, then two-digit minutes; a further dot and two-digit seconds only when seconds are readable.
10.59
